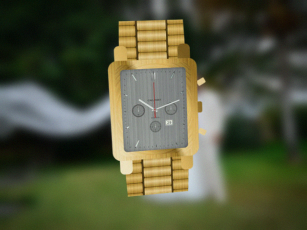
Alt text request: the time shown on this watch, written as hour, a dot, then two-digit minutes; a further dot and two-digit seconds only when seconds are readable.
10.12
